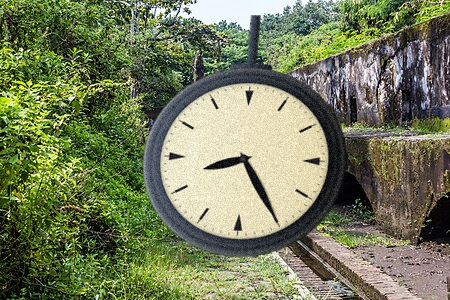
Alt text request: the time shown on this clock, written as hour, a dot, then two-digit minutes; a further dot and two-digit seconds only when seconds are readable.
8.25
